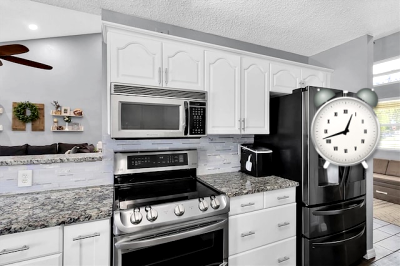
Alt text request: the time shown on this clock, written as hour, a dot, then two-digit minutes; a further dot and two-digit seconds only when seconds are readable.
12.42
